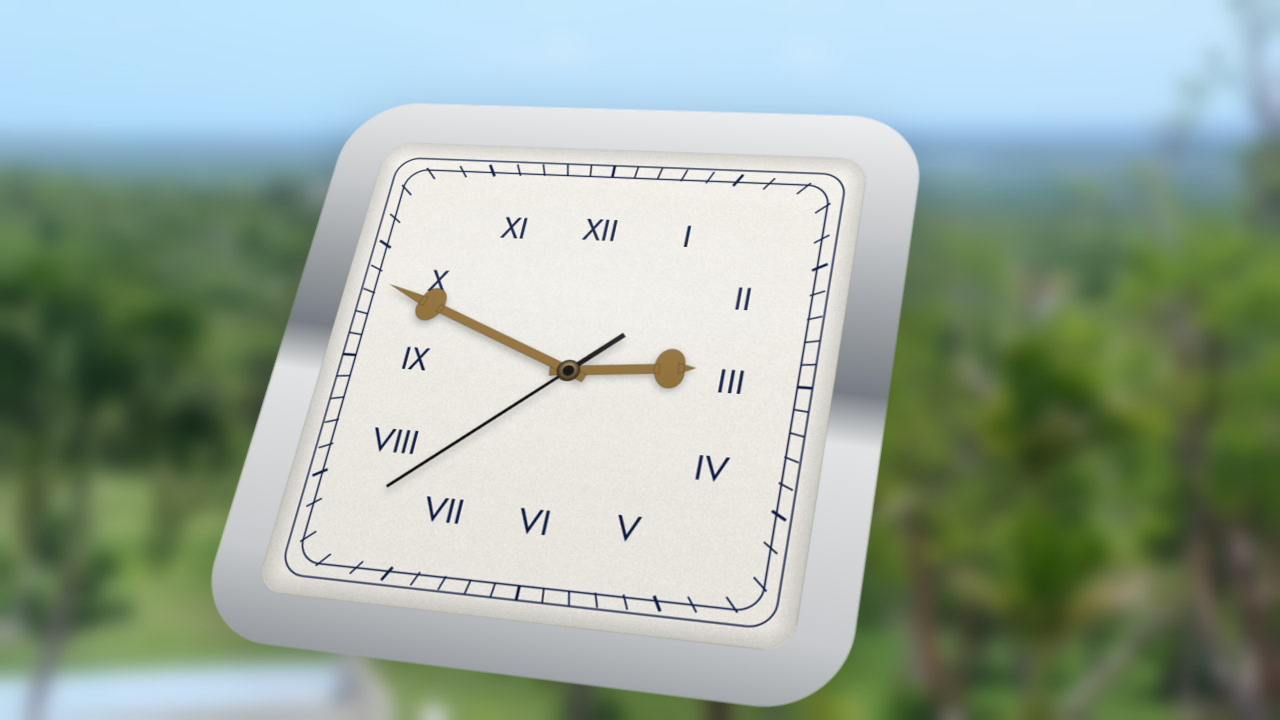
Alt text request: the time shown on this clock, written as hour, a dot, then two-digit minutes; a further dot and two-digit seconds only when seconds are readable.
2.48.38
